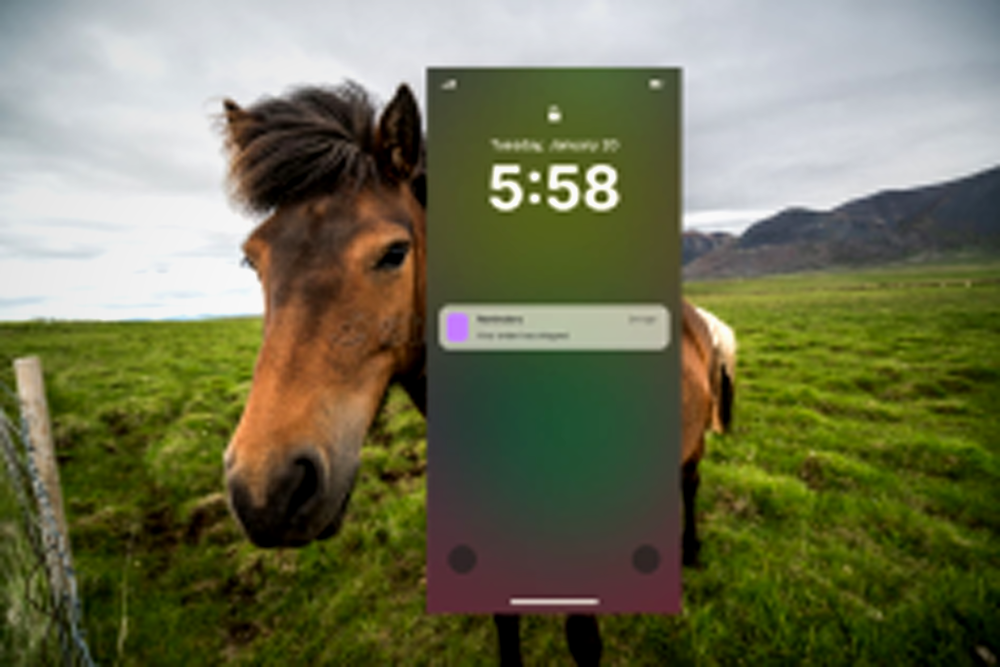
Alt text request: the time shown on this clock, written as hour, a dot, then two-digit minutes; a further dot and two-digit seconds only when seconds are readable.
5.58
